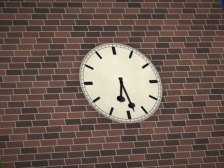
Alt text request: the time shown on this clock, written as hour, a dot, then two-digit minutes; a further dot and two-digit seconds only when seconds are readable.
6.28
